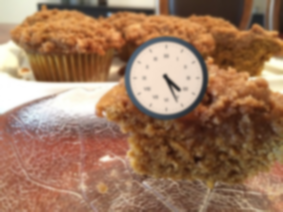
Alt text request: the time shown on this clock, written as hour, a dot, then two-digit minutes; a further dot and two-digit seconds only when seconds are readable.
4.26
